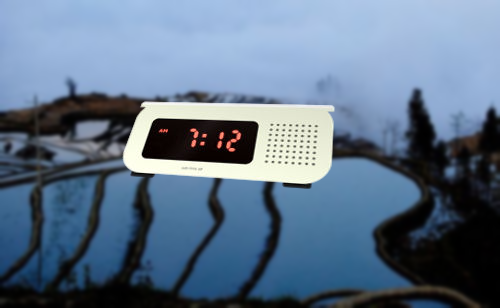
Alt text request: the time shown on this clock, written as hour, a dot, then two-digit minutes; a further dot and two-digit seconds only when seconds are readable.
7.12
